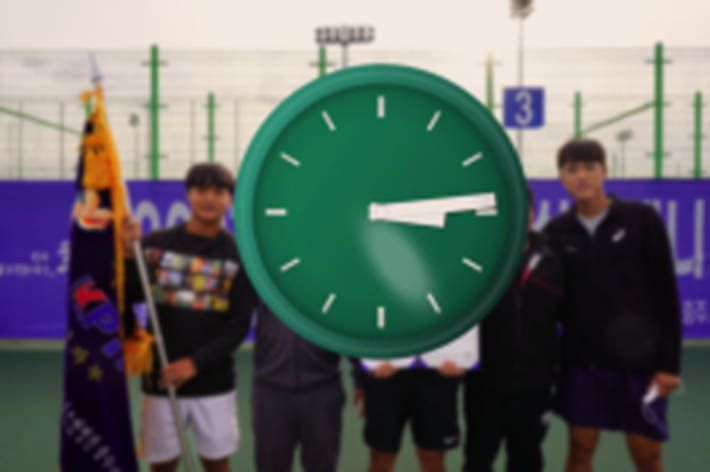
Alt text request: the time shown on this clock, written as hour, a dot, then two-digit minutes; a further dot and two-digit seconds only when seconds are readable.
3.14
